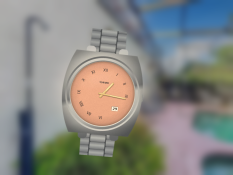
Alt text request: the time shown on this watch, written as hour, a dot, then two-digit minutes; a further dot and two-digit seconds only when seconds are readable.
1.16
